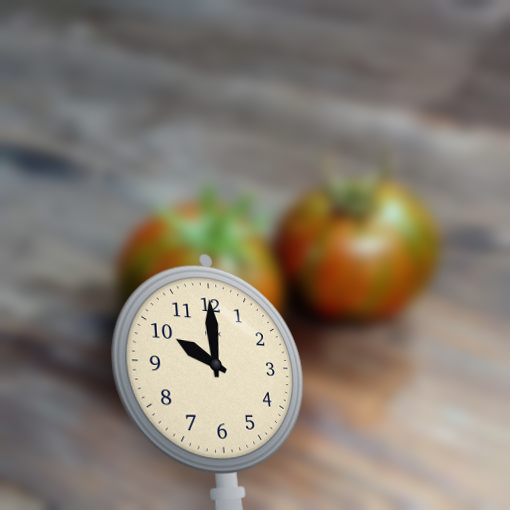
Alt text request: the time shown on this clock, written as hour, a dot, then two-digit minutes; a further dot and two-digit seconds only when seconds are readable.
10.00
